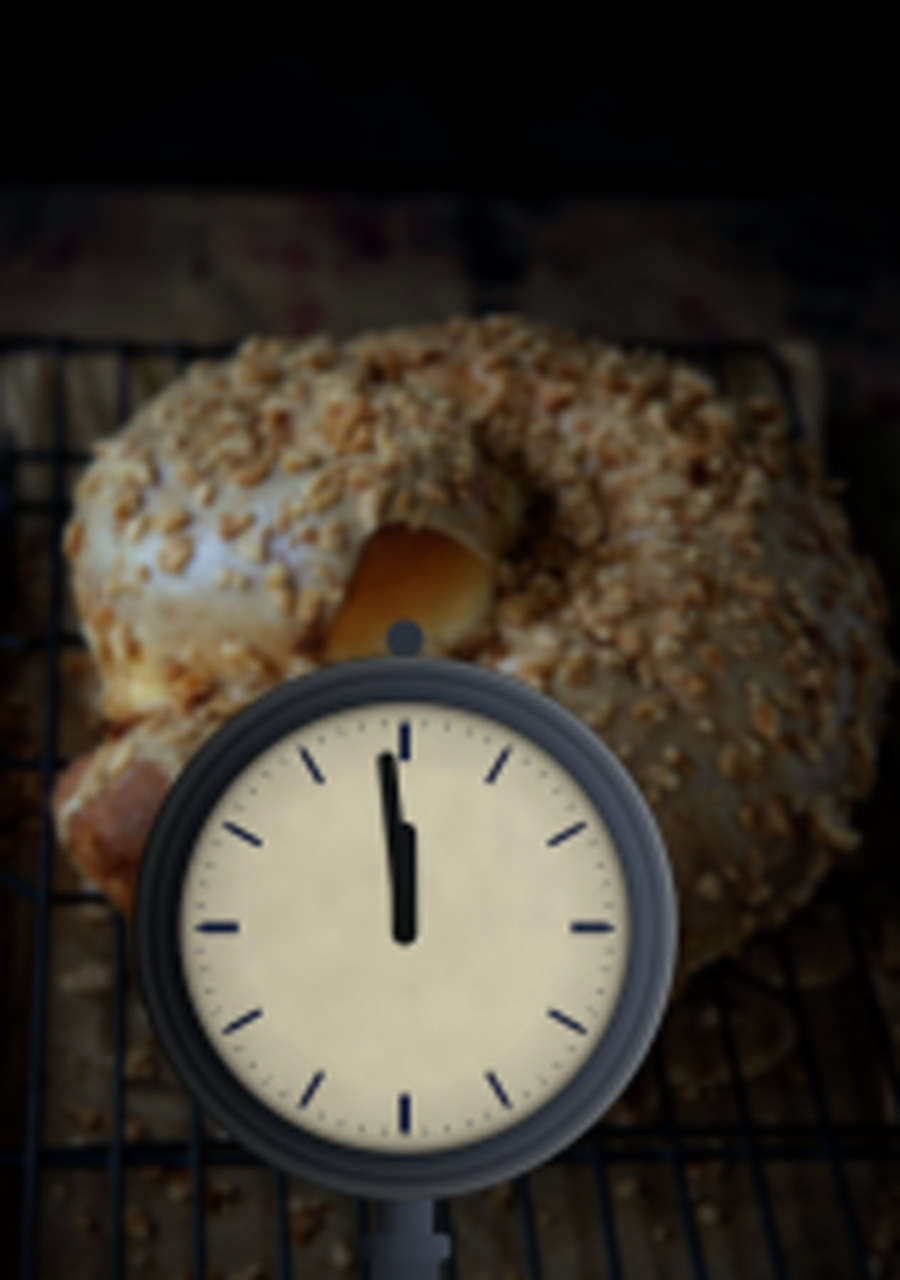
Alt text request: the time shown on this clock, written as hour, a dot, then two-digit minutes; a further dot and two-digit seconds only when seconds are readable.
11.59
